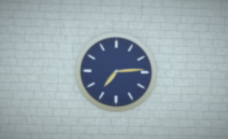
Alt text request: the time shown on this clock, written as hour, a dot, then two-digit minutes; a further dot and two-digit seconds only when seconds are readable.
7.14
